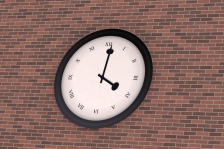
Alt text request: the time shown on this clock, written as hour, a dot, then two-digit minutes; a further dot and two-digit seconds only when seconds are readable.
4.01
